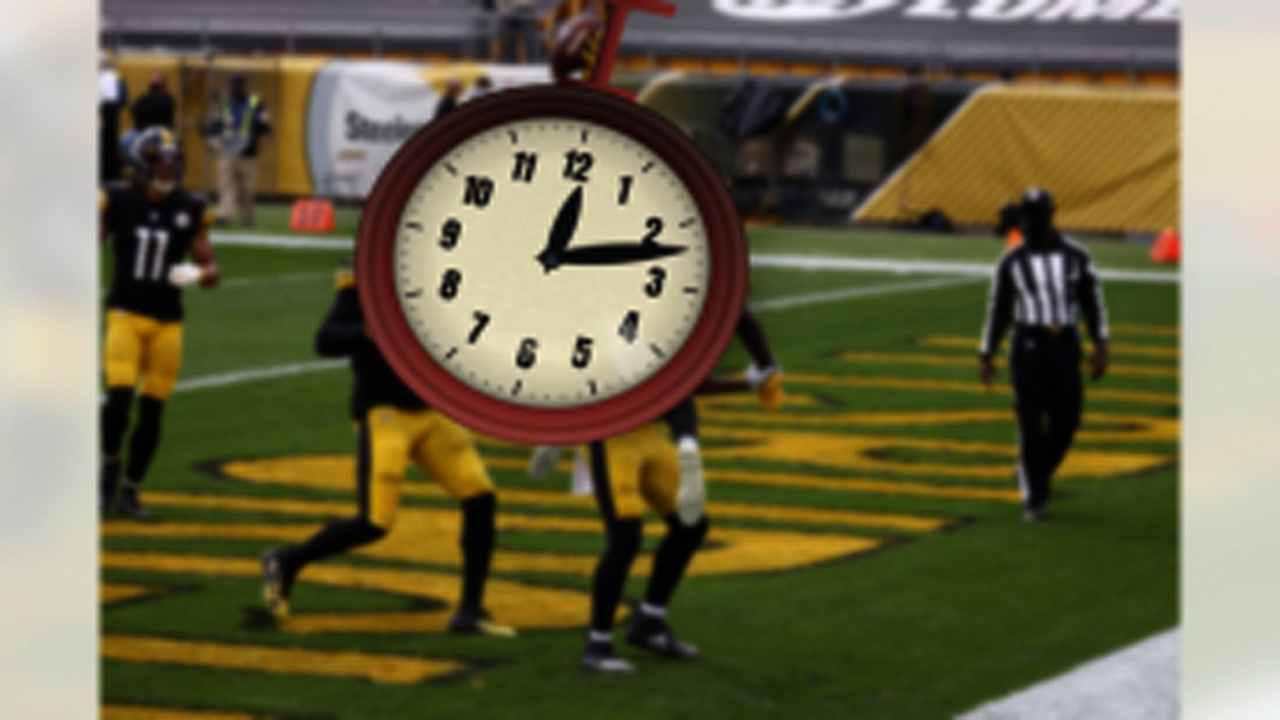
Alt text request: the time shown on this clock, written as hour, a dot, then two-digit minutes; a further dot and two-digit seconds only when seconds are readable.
12.12
